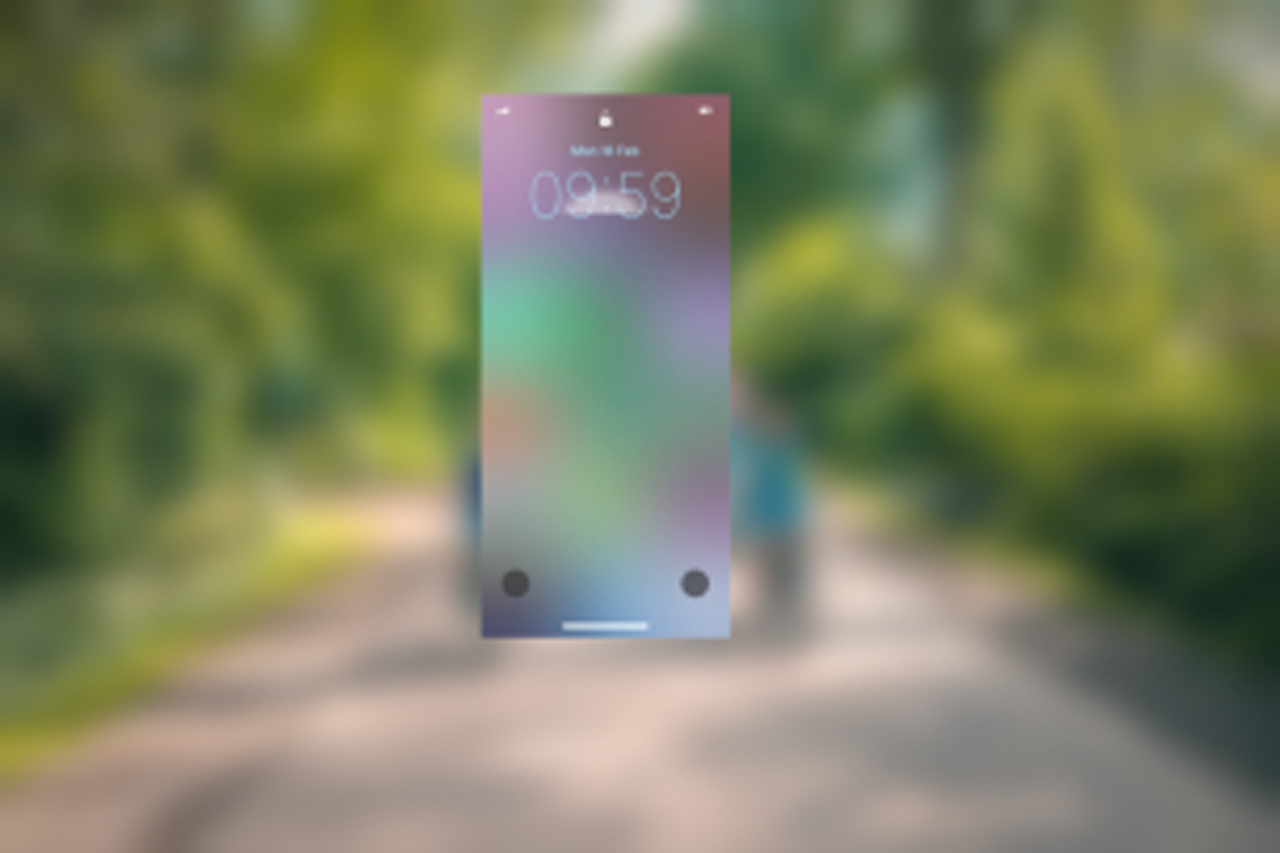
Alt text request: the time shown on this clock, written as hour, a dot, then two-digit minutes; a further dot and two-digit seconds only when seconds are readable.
9.59
